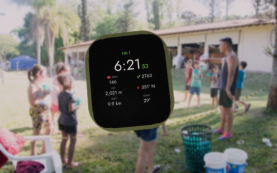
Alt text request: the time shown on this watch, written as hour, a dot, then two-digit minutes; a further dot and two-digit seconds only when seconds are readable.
6.21
